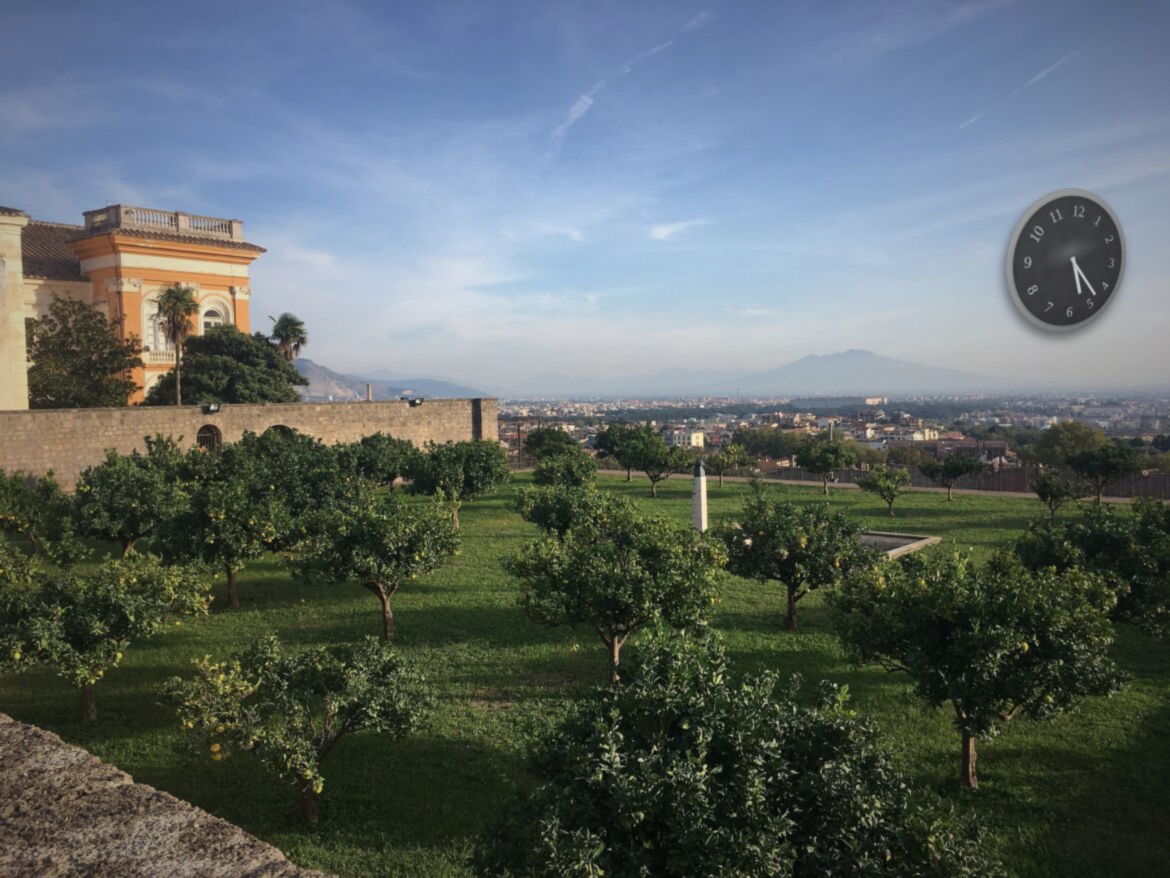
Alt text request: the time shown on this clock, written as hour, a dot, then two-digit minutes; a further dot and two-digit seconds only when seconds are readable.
5.23
